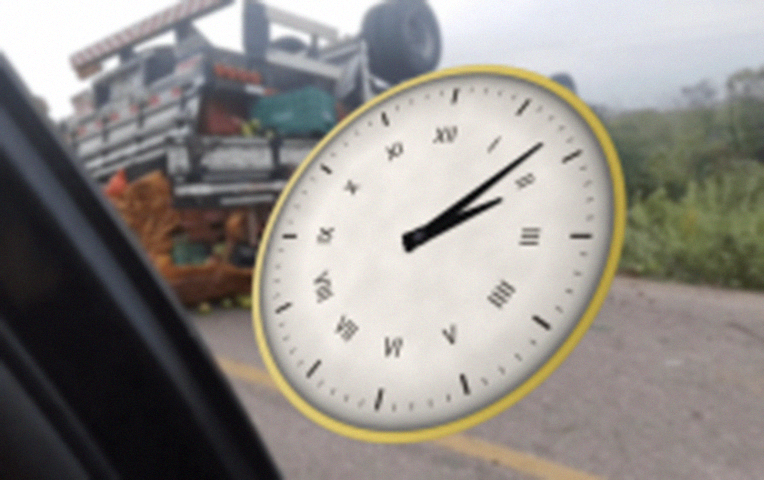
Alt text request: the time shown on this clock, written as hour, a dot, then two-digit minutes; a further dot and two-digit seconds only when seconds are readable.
2.08
